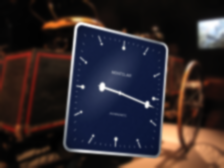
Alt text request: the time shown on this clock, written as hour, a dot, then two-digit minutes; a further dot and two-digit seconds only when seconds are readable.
9.17
